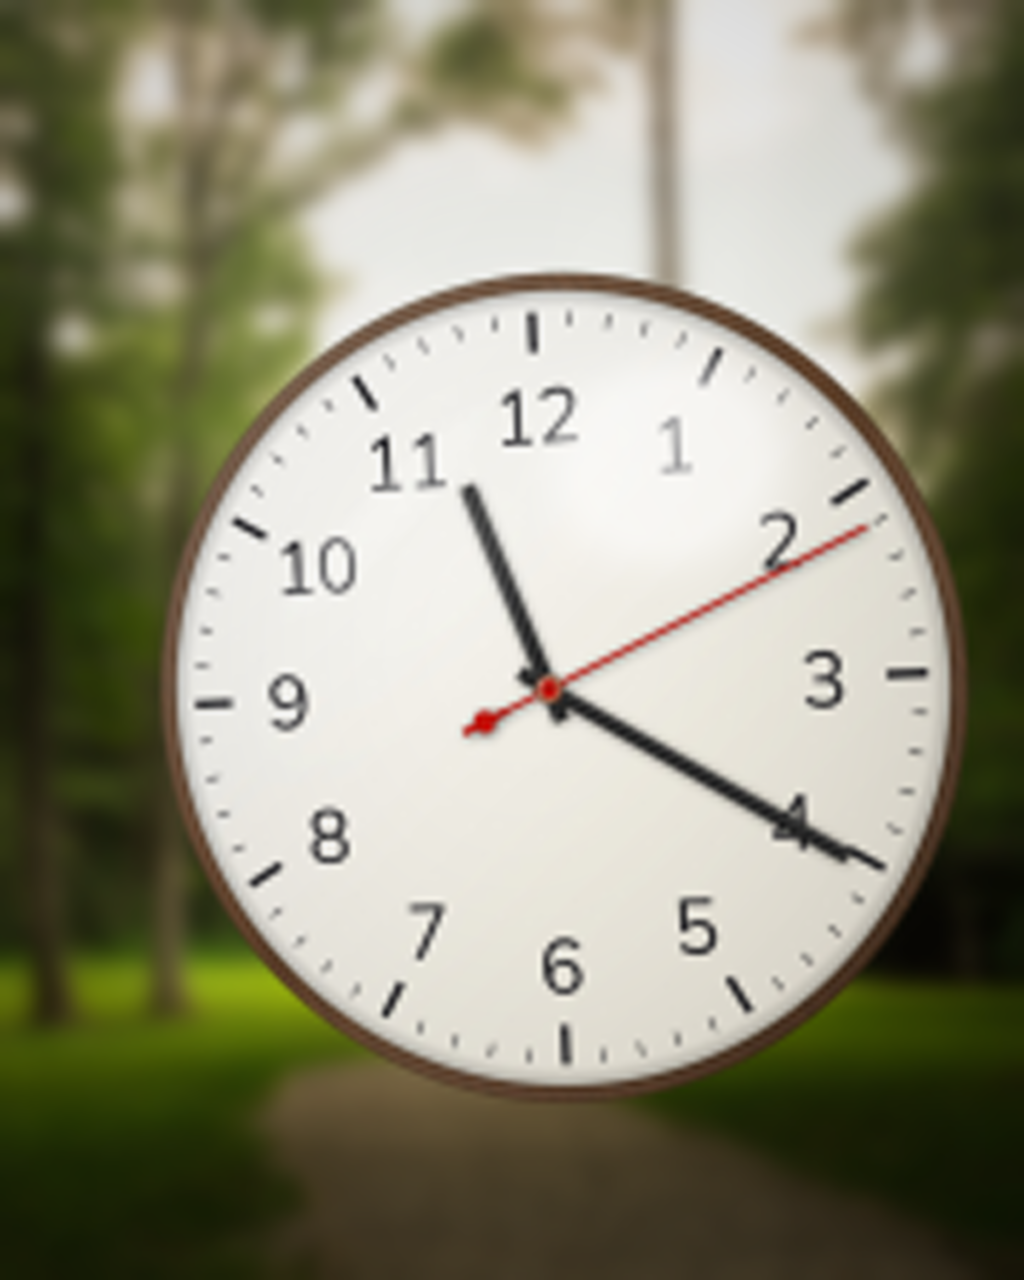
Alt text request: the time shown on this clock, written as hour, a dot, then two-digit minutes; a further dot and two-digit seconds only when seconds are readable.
11.20.11
